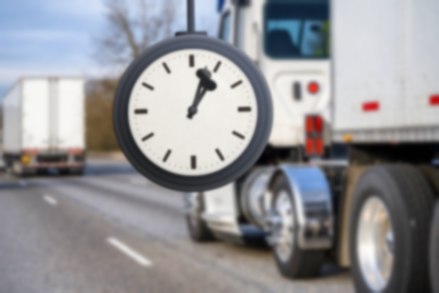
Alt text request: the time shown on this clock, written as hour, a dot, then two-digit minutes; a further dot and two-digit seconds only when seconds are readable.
1.03
